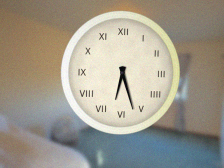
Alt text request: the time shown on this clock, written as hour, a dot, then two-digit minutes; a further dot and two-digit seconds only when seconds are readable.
6.27
